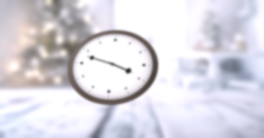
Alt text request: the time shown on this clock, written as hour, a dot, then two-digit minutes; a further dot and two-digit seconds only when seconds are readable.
3.48
